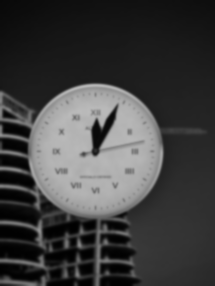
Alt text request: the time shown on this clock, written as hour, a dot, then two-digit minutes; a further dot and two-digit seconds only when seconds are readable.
12.04.13
